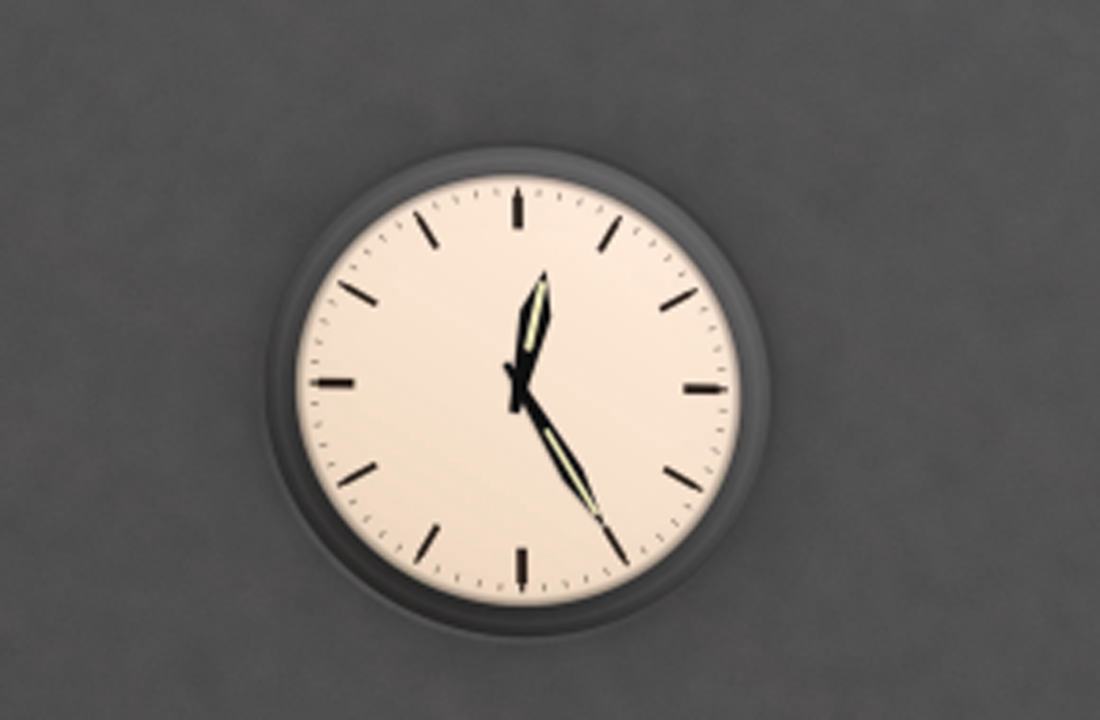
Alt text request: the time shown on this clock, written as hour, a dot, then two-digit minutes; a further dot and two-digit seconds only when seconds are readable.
12.25
